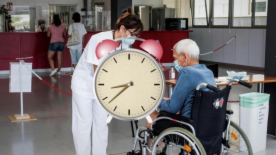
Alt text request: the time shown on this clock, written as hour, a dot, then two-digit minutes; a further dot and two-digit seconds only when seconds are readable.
8.38
